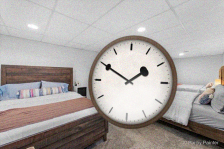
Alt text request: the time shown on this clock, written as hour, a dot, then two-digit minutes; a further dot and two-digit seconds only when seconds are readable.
1.50
